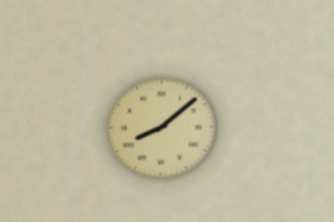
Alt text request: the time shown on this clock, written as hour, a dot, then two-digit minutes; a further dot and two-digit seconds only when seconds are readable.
8.08
